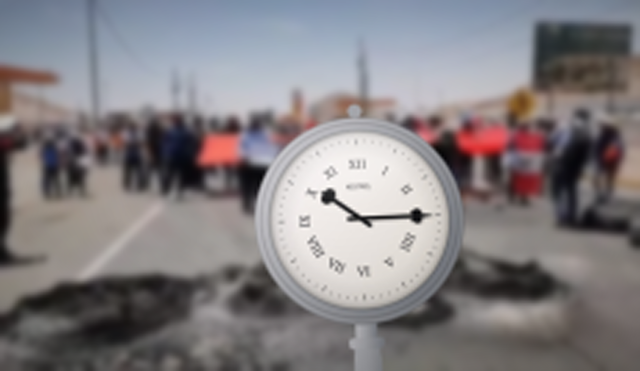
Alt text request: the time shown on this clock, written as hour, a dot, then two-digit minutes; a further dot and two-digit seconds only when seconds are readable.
10.15
